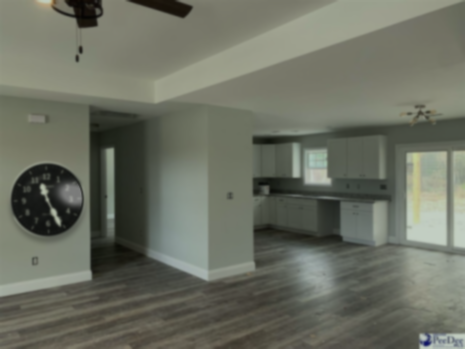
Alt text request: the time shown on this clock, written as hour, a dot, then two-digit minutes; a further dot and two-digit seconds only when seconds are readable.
11.26
